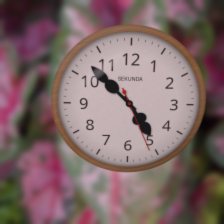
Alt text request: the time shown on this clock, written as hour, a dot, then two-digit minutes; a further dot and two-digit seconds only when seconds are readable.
4.52.26
